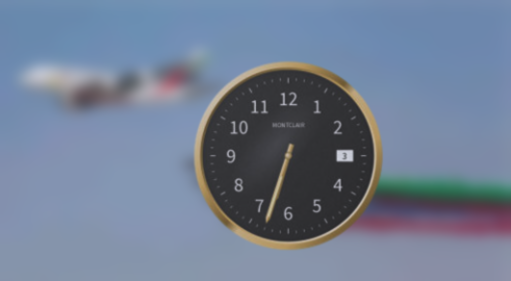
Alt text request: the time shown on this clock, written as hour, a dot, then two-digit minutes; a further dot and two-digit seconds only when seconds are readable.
6.33
